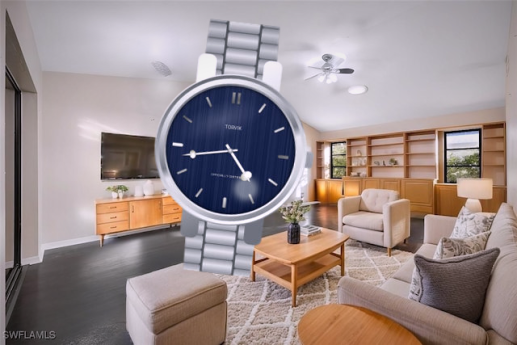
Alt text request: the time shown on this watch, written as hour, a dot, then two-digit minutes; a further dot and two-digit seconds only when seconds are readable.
4.43
